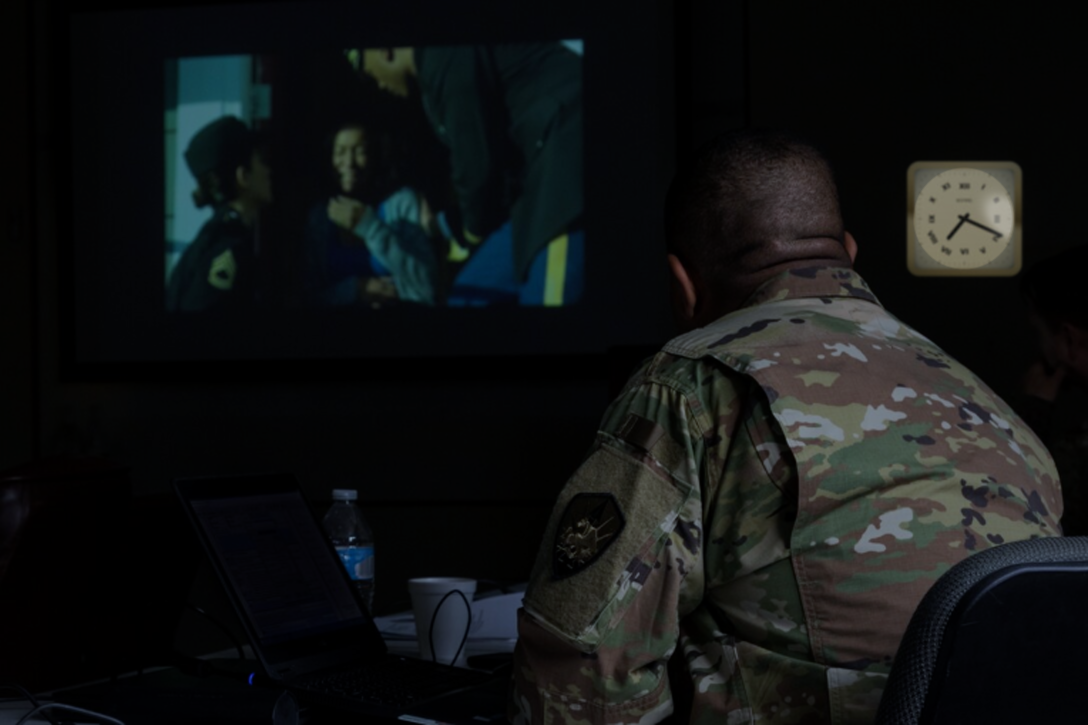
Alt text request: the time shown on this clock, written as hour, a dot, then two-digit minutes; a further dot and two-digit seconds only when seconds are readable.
7.19
